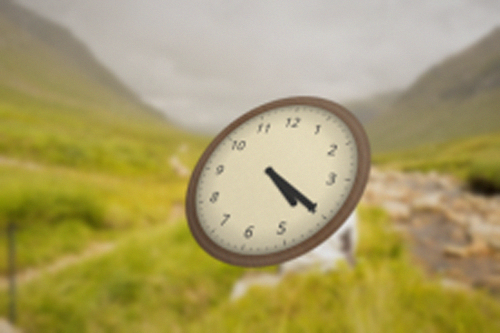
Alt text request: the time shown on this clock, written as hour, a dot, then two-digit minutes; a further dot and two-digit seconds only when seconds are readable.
4.20
